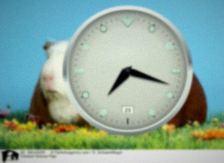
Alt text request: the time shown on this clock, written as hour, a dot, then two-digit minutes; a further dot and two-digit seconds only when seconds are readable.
7.18
